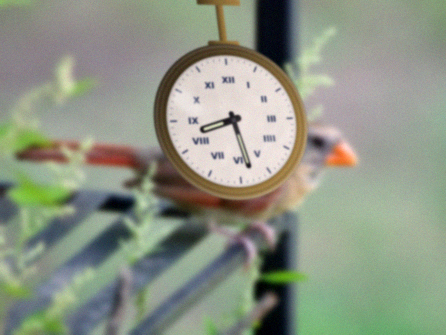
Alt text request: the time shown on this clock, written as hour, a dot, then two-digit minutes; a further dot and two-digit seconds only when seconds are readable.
8.28
